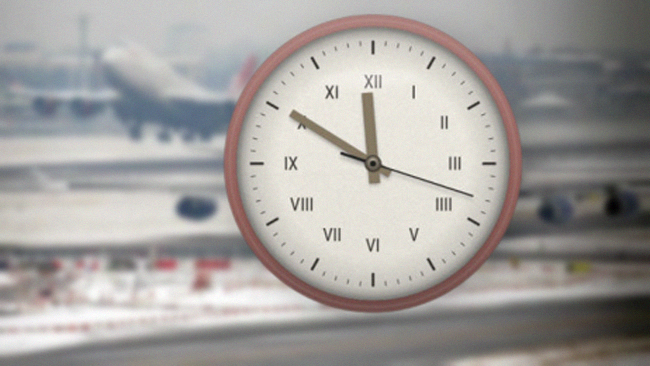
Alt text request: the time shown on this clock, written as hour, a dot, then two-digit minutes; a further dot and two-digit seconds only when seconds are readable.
11.50.18
